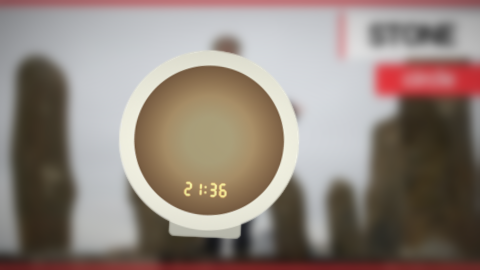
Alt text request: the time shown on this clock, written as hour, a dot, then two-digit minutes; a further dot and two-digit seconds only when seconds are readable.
21.36
